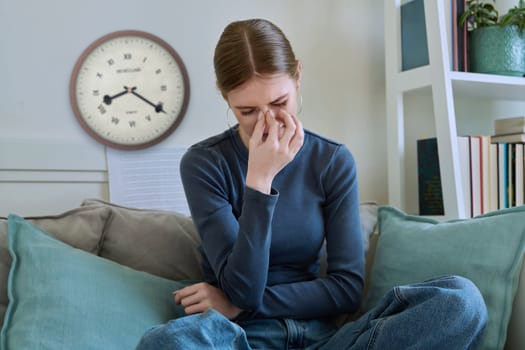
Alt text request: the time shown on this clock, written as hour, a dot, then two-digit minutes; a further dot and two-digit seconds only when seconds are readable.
8.21
